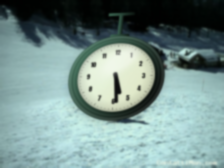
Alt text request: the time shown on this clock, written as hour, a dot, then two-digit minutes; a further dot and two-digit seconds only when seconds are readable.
5.29
